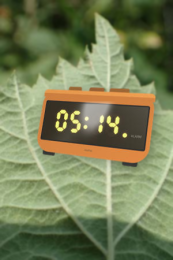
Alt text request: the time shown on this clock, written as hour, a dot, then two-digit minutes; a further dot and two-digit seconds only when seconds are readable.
5.14
